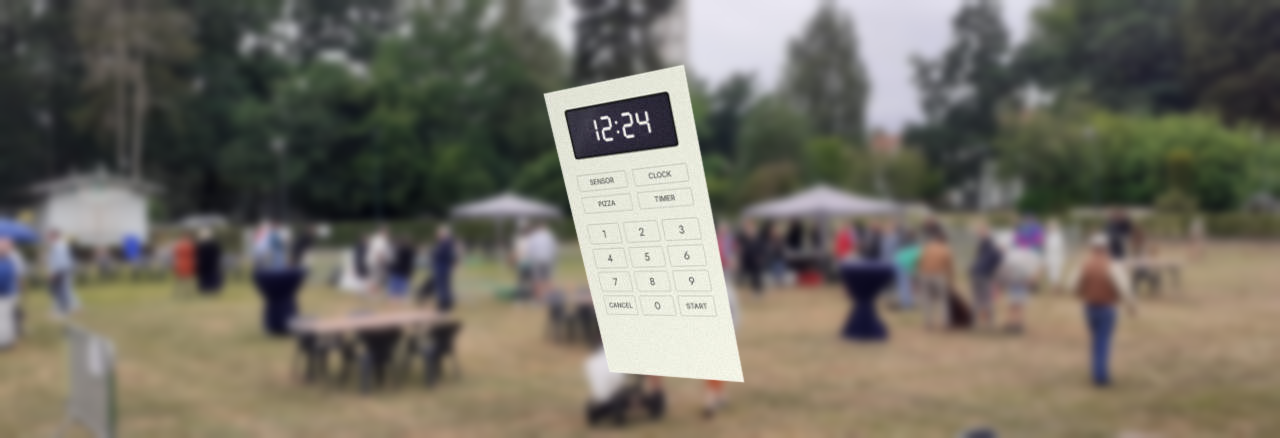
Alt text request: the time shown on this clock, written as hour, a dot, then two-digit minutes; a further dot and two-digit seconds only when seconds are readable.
12.24
